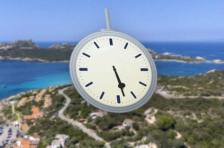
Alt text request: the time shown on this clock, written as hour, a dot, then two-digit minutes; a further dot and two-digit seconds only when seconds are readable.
5.28
